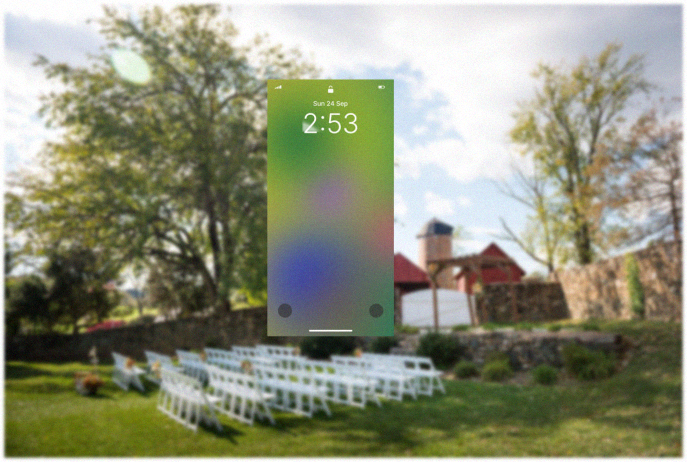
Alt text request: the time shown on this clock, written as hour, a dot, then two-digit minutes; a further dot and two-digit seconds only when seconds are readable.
2.53
